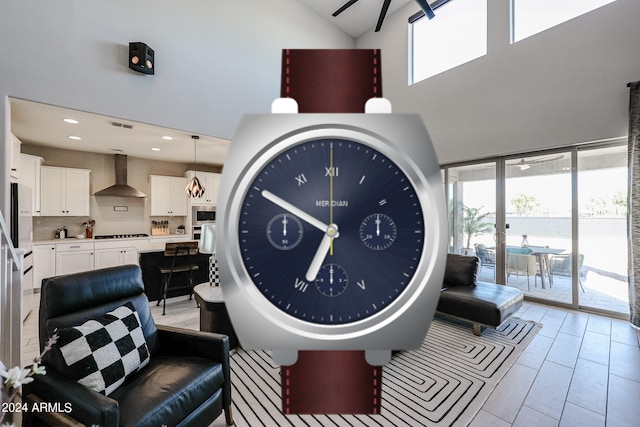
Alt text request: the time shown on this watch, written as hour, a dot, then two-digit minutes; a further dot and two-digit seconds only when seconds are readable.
6.50
